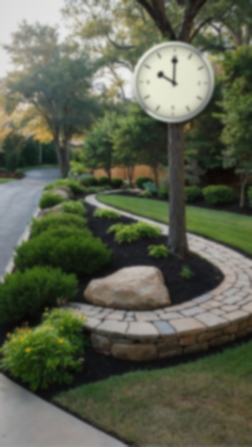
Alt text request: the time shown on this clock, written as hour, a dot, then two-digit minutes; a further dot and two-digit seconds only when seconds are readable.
10.00
